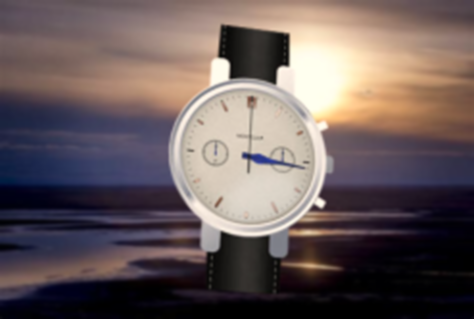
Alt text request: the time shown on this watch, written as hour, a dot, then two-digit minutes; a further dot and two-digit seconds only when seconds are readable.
3.16
